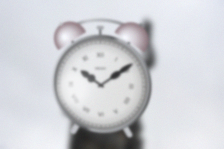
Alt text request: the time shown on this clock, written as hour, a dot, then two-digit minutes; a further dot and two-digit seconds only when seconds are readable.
10.09
